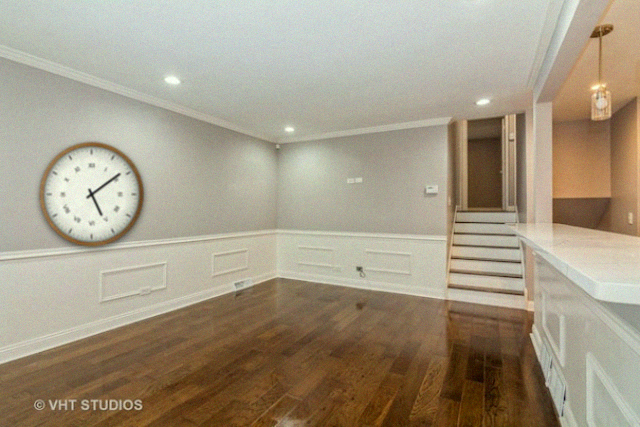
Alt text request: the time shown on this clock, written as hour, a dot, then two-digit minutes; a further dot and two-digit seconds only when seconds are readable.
5.09
